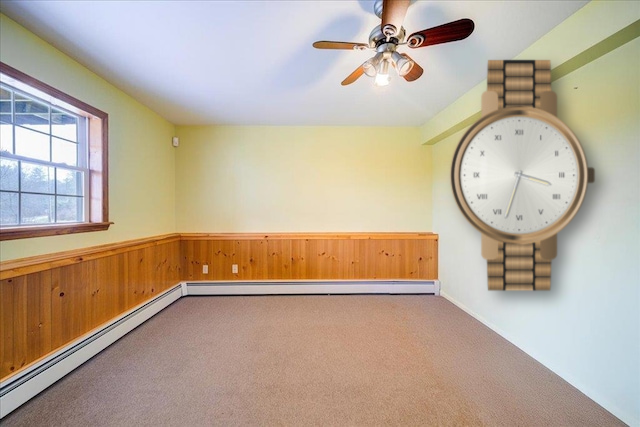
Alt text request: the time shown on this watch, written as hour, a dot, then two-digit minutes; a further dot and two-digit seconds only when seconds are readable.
3.33
